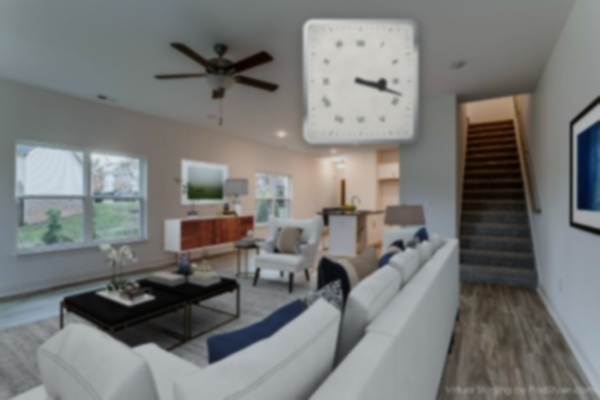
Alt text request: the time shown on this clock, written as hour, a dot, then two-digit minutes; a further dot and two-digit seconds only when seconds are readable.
3.18
